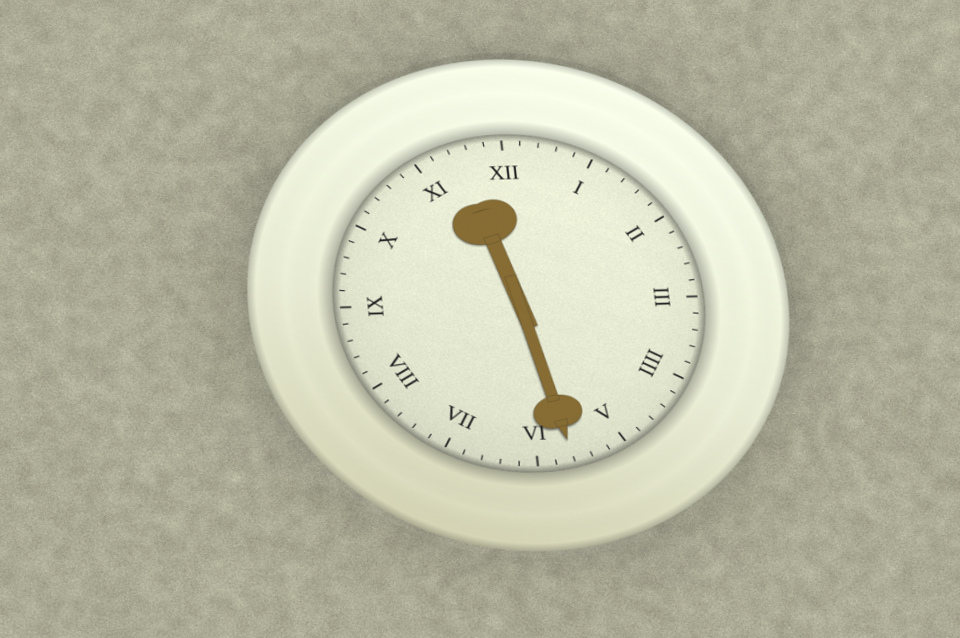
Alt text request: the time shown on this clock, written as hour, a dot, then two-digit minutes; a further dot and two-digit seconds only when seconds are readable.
11.28
